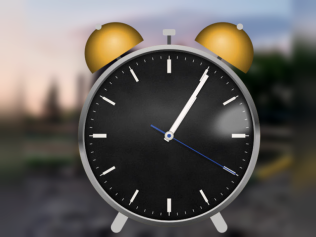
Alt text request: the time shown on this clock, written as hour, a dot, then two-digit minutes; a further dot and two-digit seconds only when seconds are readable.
1.05.20
